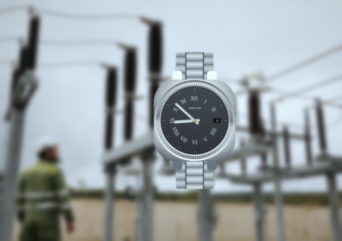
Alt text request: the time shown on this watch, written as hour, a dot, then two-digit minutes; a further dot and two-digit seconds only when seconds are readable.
8.52
